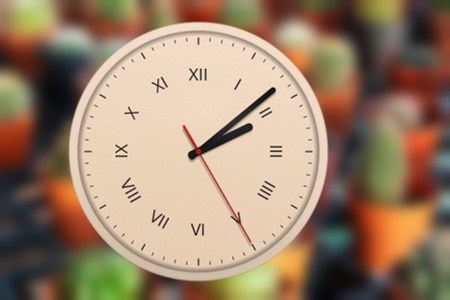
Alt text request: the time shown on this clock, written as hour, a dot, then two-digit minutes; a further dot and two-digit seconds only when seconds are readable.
2.08.25
